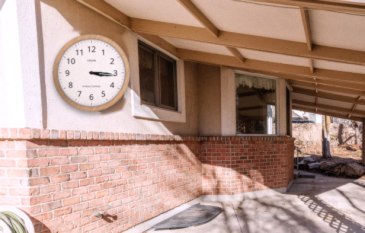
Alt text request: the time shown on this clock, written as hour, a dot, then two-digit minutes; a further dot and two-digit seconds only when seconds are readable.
3.16
